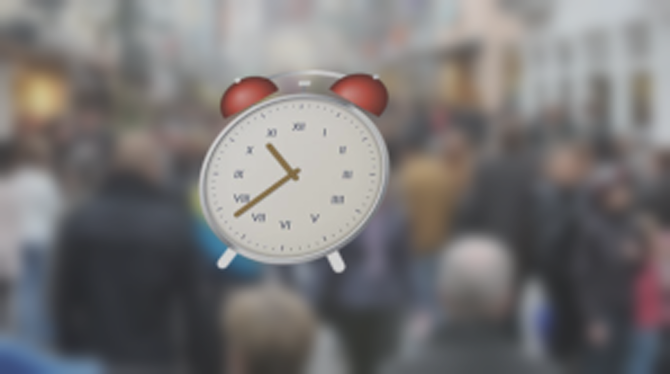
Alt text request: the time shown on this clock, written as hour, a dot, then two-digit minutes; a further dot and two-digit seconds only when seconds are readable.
10.38
